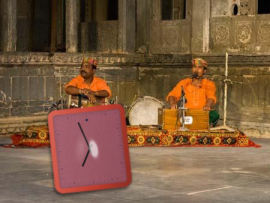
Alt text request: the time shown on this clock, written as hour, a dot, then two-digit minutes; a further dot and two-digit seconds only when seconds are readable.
6.57
